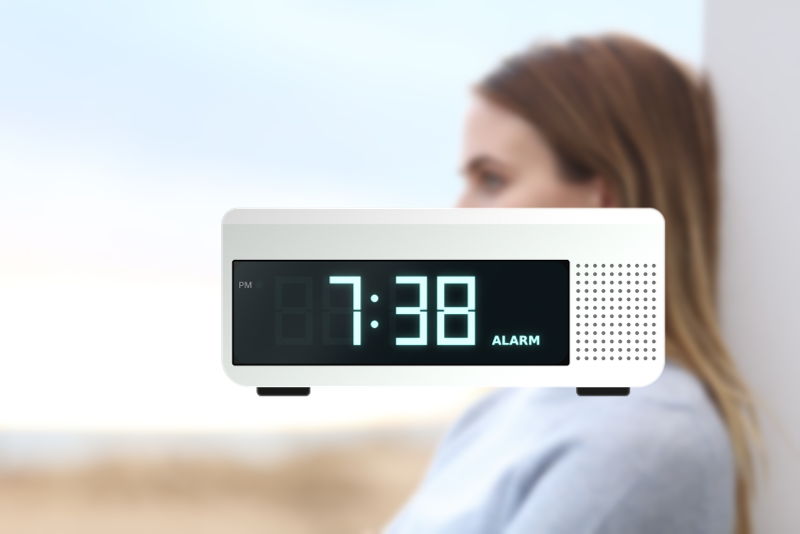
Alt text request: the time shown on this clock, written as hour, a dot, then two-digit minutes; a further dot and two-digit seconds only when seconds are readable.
7.38
